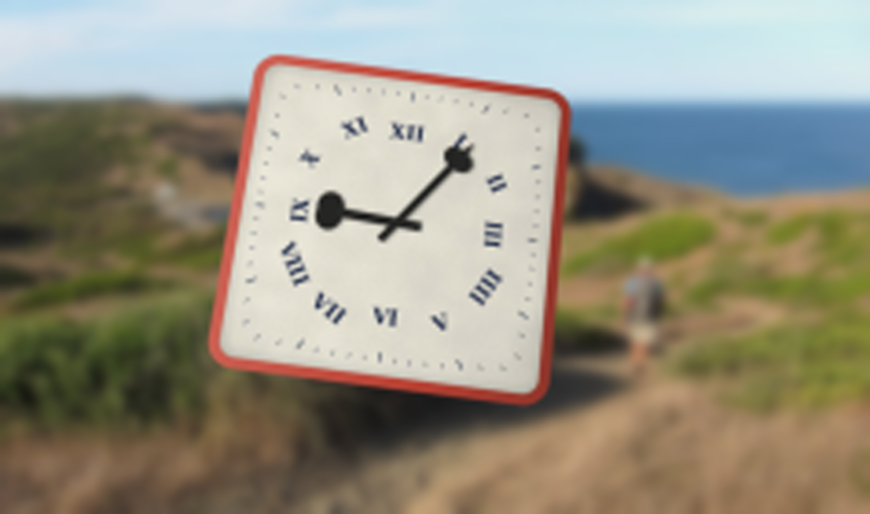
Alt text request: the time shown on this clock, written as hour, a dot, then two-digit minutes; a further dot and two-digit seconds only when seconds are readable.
9.06
